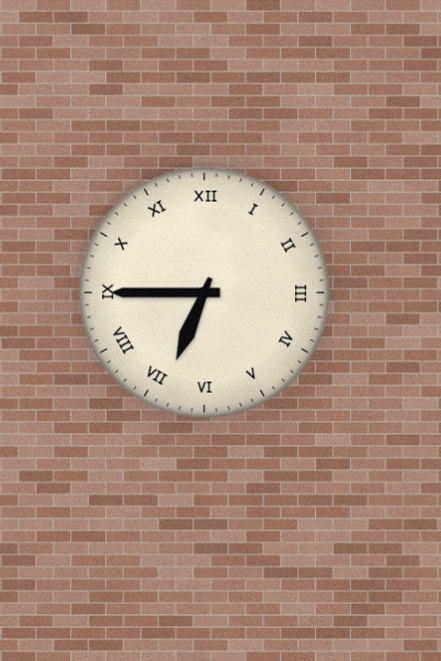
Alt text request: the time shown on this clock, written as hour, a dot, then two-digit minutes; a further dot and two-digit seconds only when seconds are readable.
6.45
